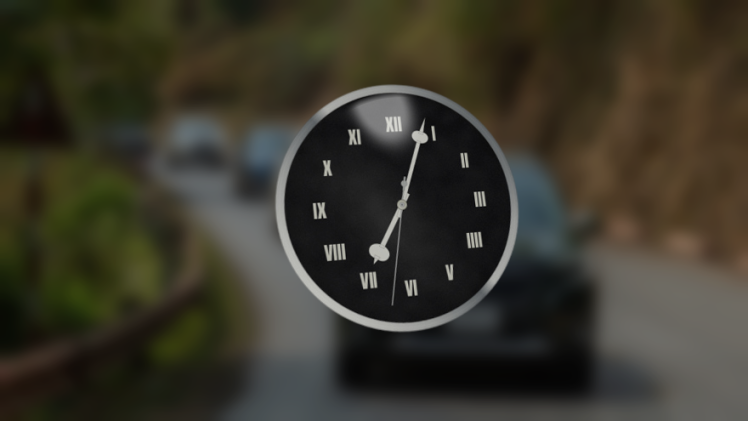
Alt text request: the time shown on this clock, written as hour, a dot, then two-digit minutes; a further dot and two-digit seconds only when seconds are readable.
7.03.32
